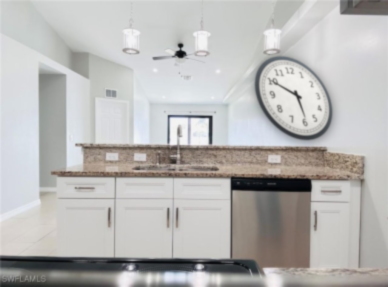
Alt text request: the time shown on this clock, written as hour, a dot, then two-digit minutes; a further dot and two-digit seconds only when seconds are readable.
5.50
